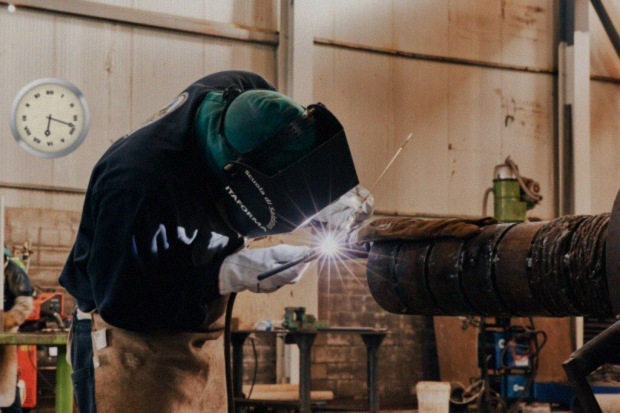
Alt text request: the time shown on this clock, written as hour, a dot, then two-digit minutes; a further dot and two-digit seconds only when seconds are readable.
6.18
